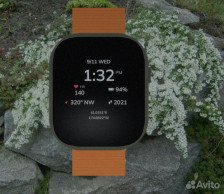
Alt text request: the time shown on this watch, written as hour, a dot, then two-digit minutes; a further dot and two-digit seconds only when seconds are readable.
1.32
